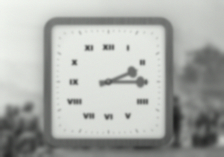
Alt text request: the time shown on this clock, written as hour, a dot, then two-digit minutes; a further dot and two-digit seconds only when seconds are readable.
2.15
